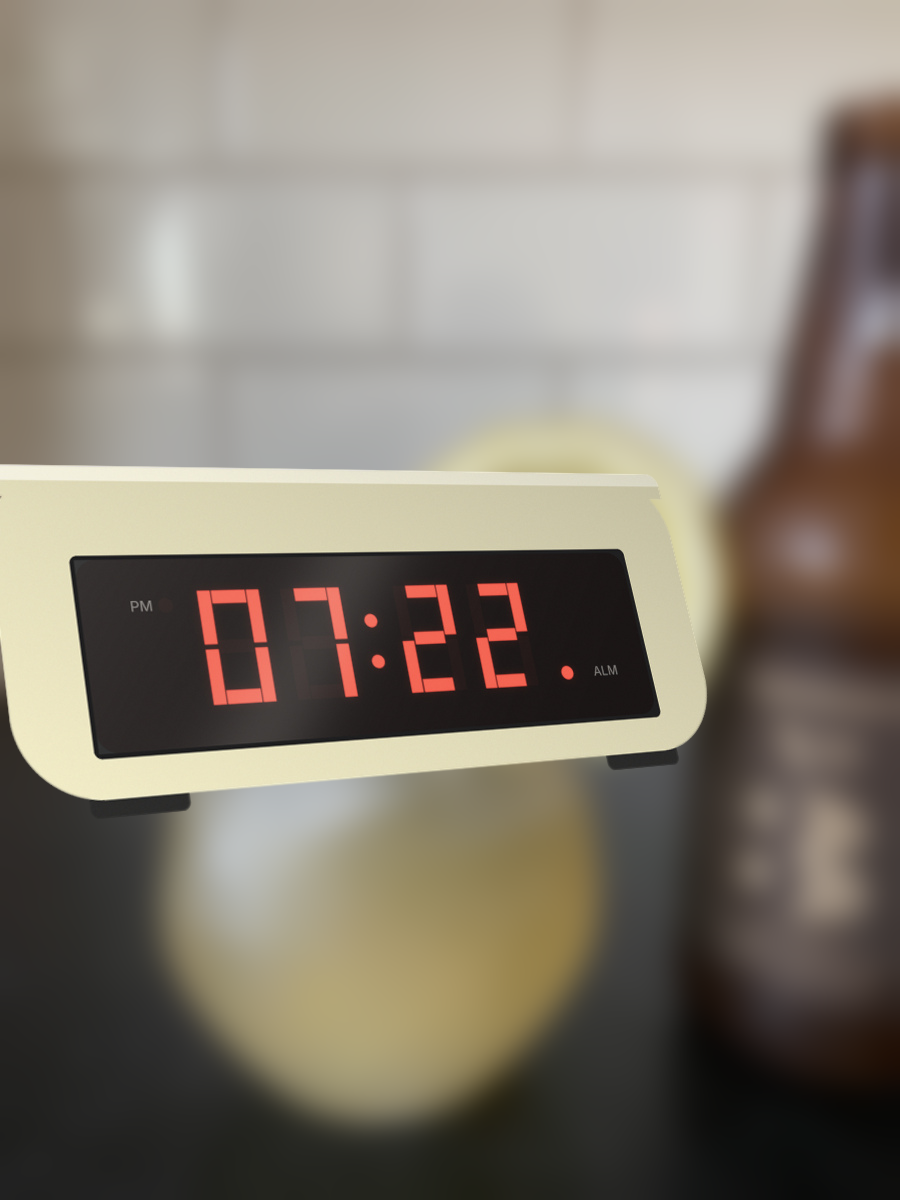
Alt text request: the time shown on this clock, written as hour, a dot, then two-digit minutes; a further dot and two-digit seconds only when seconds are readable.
7.22
